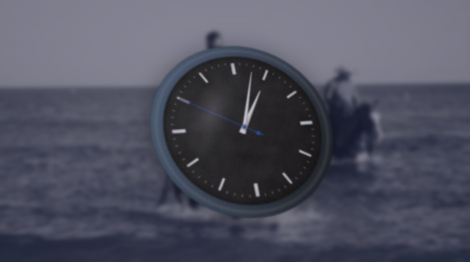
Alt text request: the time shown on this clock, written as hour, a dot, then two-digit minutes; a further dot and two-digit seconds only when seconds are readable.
1.02.50
